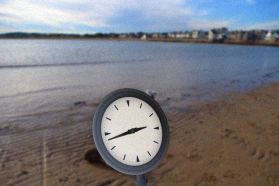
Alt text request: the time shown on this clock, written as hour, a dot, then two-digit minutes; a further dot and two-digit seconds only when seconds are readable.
2.43
